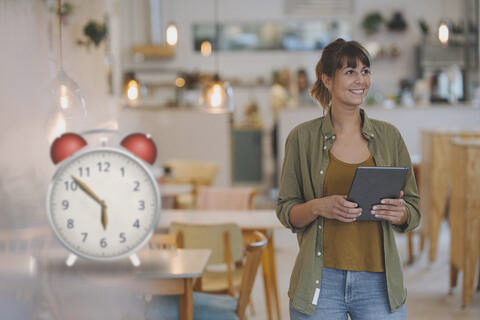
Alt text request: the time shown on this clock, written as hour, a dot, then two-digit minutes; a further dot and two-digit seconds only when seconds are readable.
5.52
